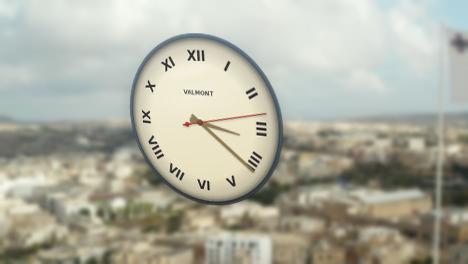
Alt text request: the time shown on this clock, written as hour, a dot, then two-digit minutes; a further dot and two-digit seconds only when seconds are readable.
3.21.13
